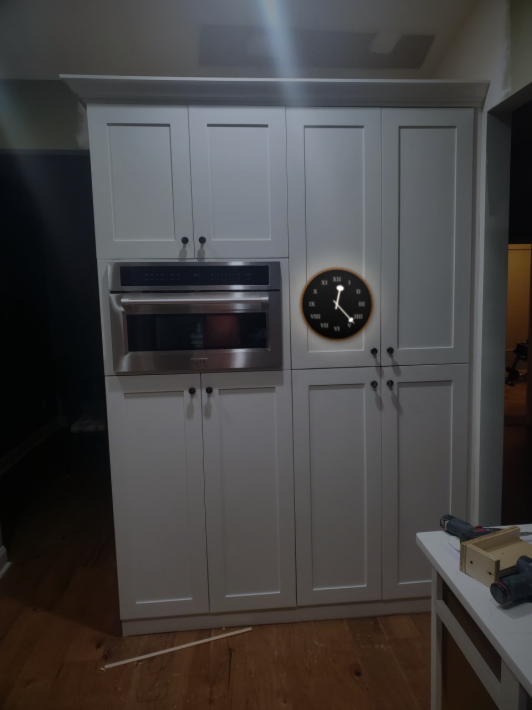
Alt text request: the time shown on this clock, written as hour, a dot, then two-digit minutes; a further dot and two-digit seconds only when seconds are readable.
12.23
